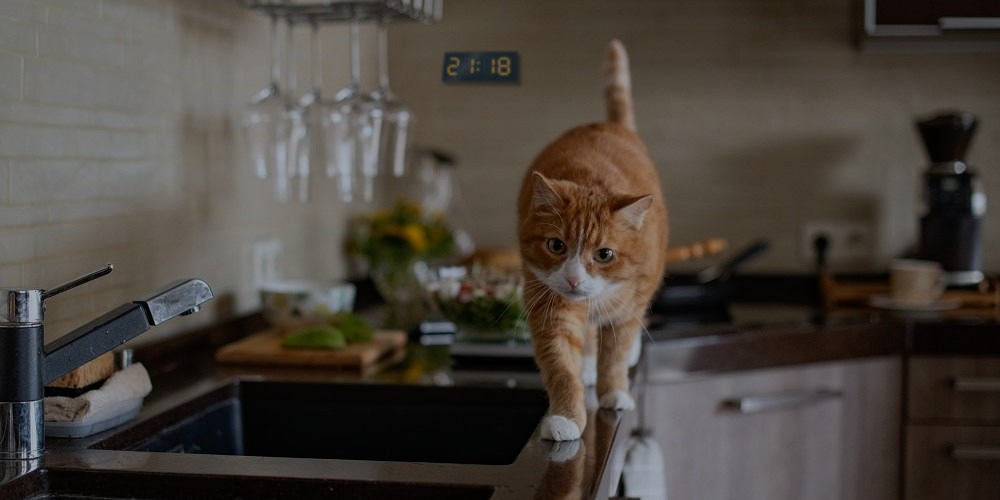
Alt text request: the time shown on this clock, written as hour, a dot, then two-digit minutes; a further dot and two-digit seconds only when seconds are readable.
21.18
